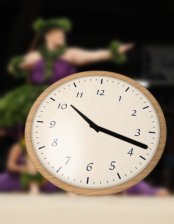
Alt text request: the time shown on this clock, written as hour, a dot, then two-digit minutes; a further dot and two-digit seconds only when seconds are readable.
10.18
